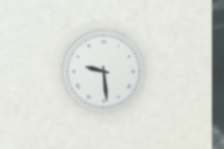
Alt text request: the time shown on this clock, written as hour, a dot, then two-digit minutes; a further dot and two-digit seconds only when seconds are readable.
9.29
